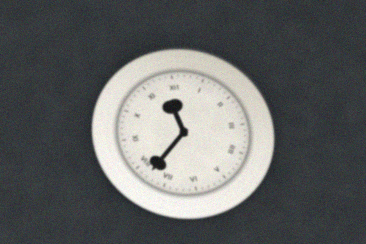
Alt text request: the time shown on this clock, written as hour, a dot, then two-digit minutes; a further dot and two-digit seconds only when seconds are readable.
11.38
